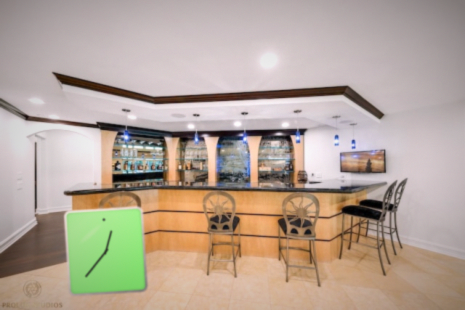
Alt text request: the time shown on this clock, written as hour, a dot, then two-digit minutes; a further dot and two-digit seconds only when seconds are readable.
12.37
